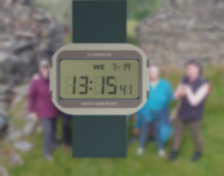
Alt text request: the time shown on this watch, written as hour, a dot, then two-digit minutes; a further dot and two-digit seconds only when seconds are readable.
13.15
